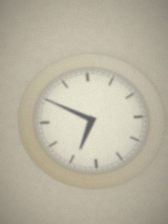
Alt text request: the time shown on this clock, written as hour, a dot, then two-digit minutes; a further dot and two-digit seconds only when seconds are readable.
6.50
